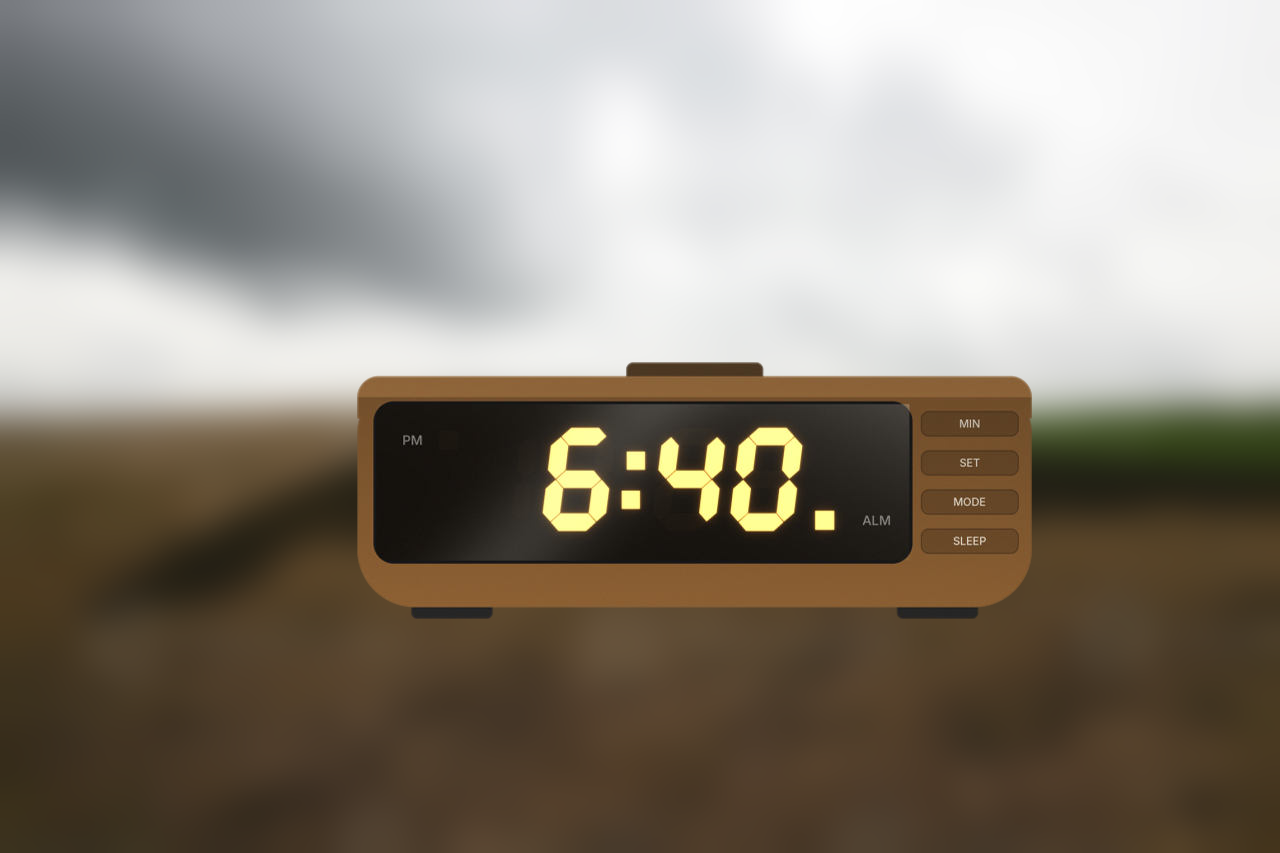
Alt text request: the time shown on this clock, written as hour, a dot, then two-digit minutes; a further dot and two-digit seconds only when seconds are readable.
6.40
